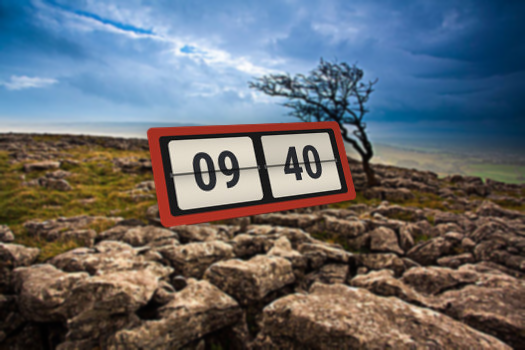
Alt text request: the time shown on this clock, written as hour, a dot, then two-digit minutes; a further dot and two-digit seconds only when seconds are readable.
9.40
